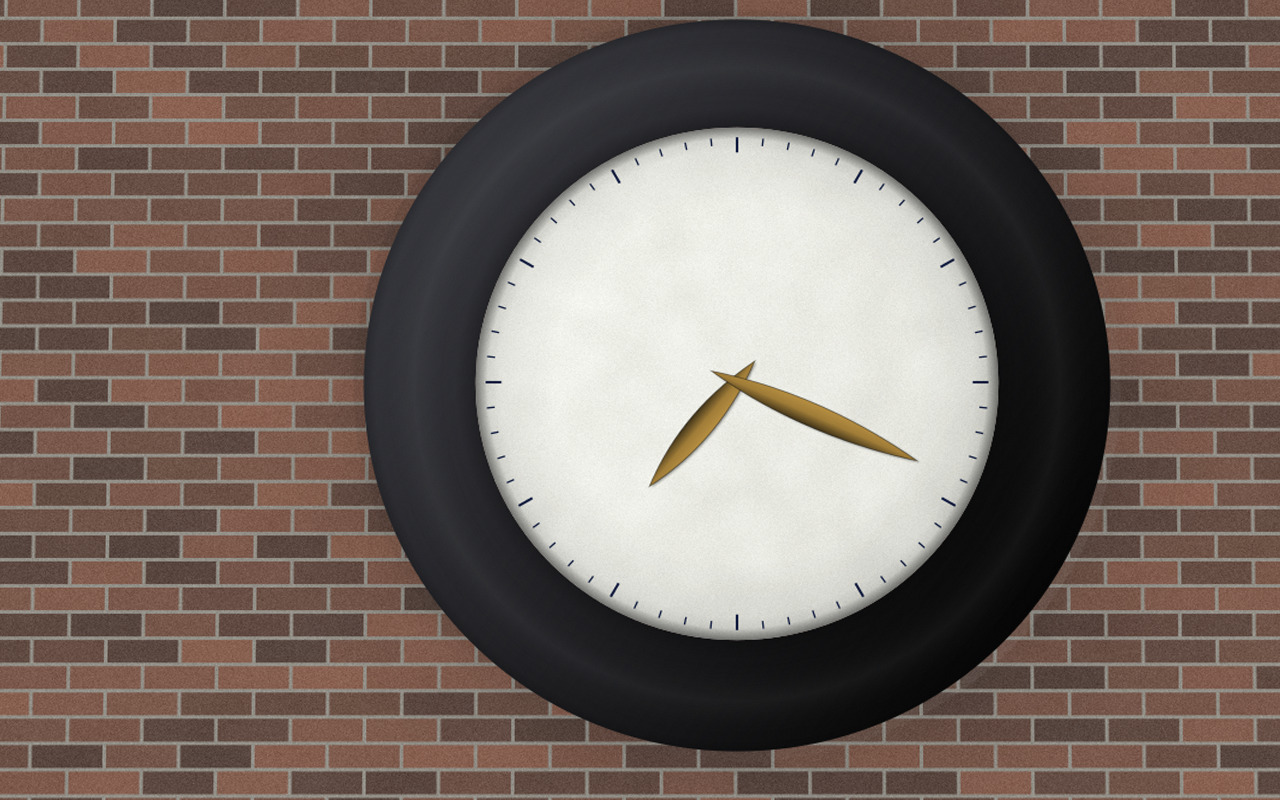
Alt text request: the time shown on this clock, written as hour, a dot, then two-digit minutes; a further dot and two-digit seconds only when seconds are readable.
7.19
